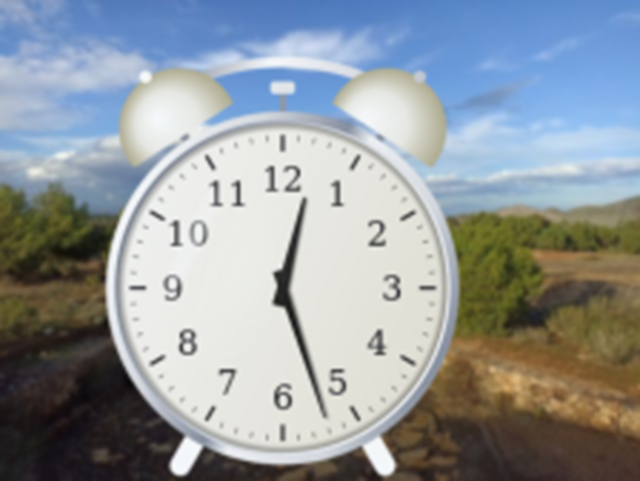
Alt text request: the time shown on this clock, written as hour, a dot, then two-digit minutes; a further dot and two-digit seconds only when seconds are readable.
12.27
